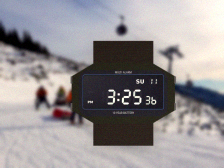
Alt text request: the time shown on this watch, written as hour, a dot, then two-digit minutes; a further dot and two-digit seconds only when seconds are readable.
3.25.36
